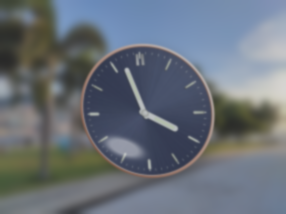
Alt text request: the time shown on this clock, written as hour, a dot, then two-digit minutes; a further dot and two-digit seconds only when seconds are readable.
3.57
